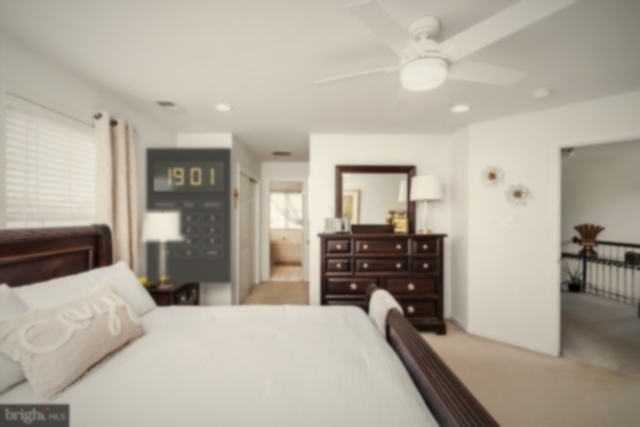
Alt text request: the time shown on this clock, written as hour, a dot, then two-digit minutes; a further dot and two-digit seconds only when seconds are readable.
19.01
